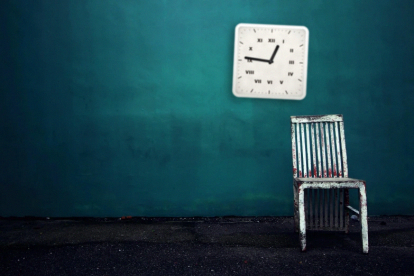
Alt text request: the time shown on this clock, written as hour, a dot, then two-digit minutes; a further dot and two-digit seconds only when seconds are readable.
12.46
